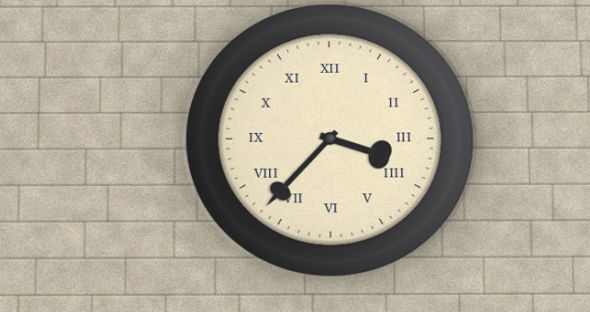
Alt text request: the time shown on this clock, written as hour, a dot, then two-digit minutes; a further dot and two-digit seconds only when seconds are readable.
3.37
